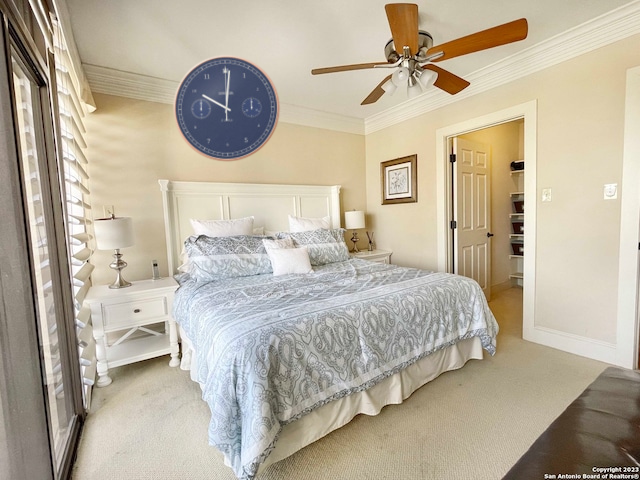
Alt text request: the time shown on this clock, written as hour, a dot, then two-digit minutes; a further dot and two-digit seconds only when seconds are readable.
10.01
